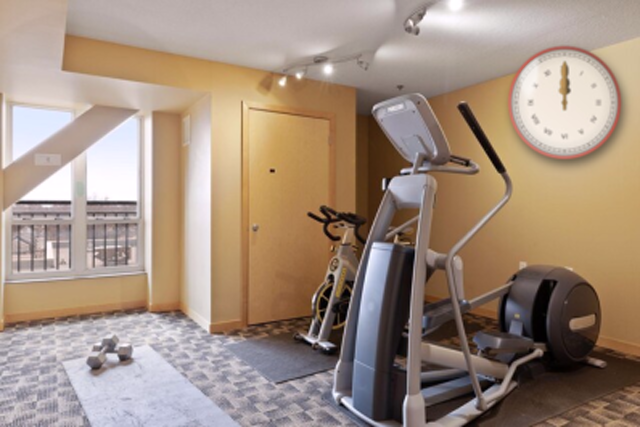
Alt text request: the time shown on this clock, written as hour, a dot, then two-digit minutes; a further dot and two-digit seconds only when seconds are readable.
12.00
